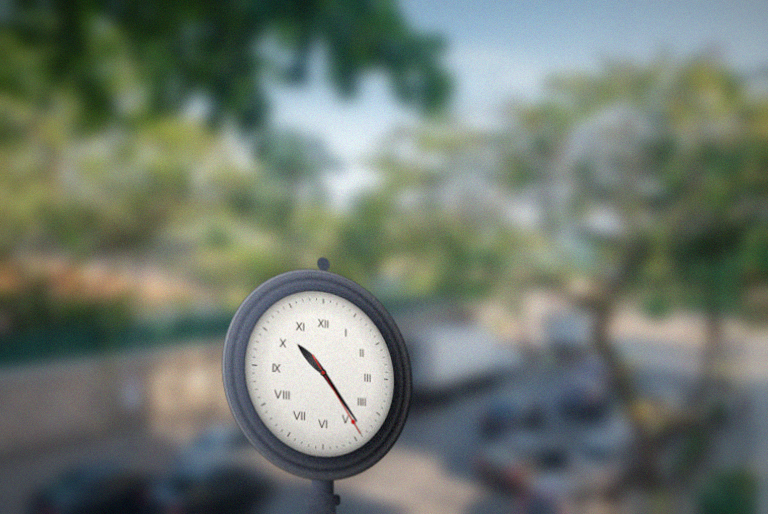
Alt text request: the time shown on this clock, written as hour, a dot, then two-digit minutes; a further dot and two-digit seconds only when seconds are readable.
10.23.24
